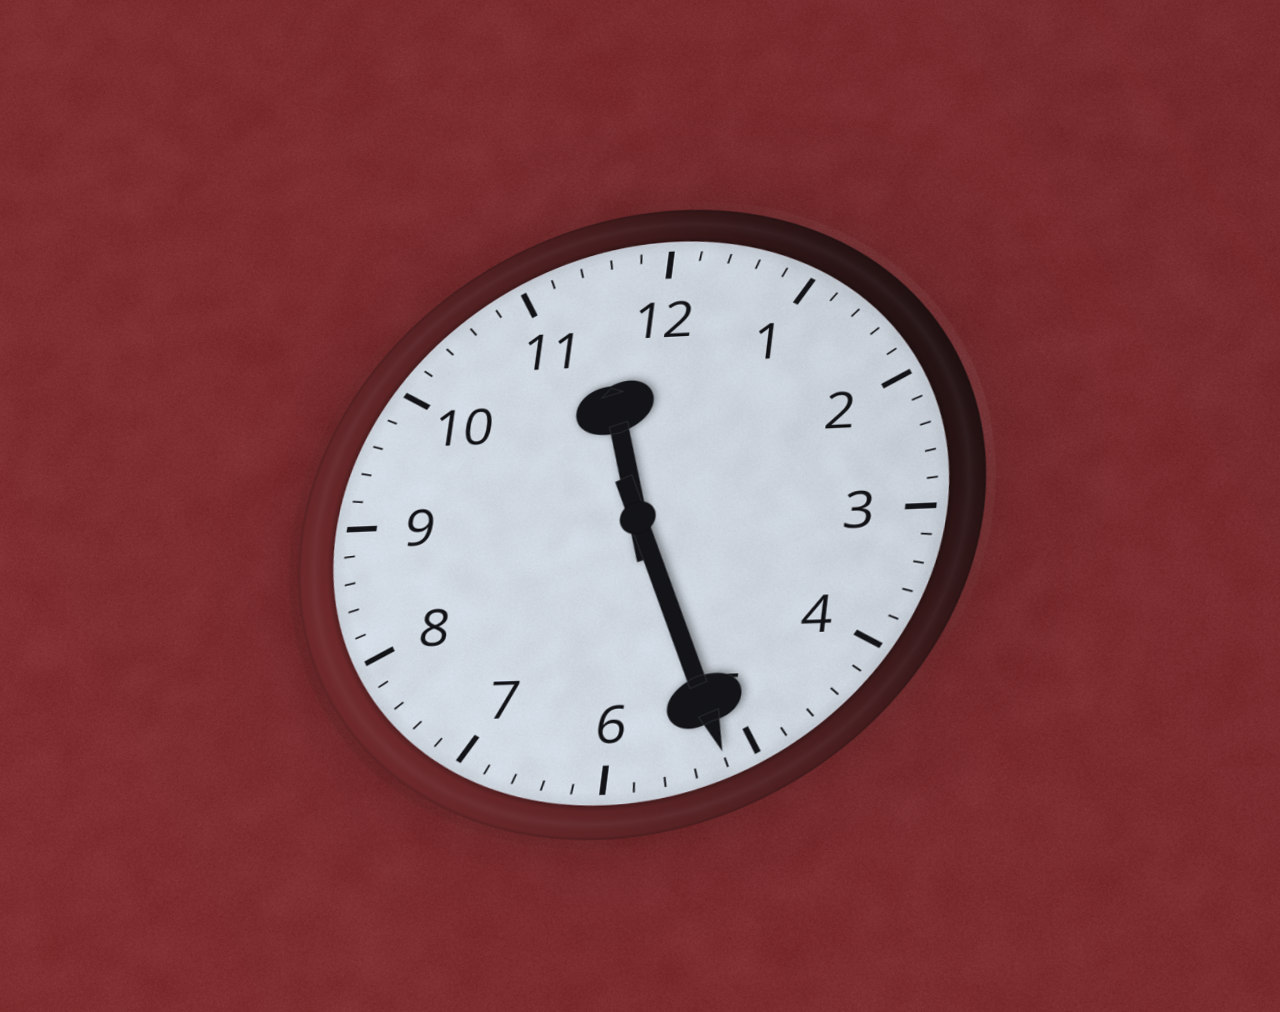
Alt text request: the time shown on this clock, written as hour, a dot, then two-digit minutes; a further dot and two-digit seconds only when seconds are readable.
11.26
